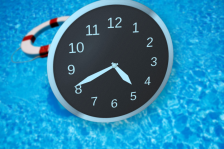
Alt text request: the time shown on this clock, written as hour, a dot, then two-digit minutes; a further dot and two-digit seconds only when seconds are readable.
4.41
